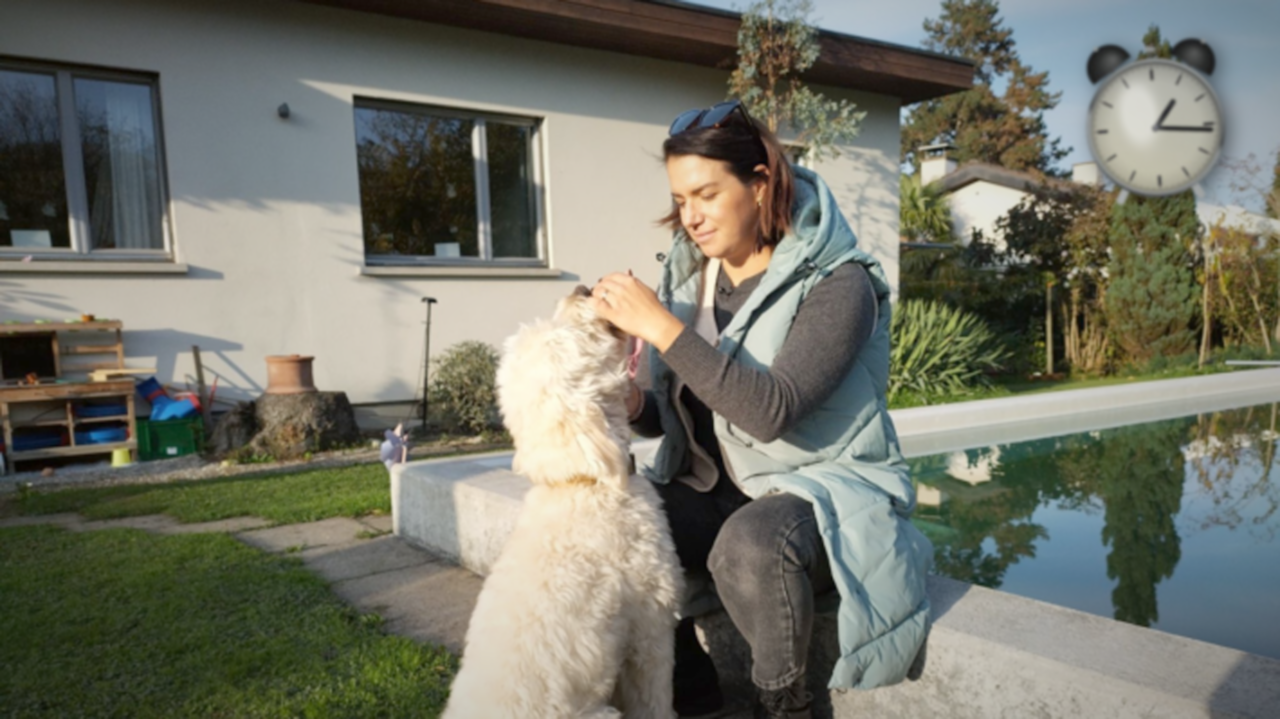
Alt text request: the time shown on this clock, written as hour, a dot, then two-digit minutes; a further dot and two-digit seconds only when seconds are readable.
1.16
